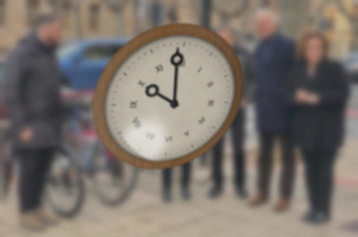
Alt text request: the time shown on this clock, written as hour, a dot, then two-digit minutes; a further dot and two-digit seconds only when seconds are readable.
9.59
